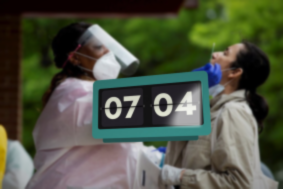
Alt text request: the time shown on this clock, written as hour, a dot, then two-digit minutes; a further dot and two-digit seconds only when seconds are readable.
7.04
